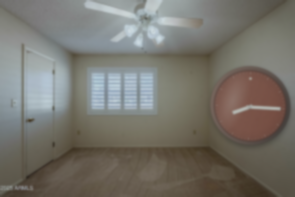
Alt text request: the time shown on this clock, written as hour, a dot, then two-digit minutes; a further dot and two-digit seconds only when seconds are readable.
8.15
